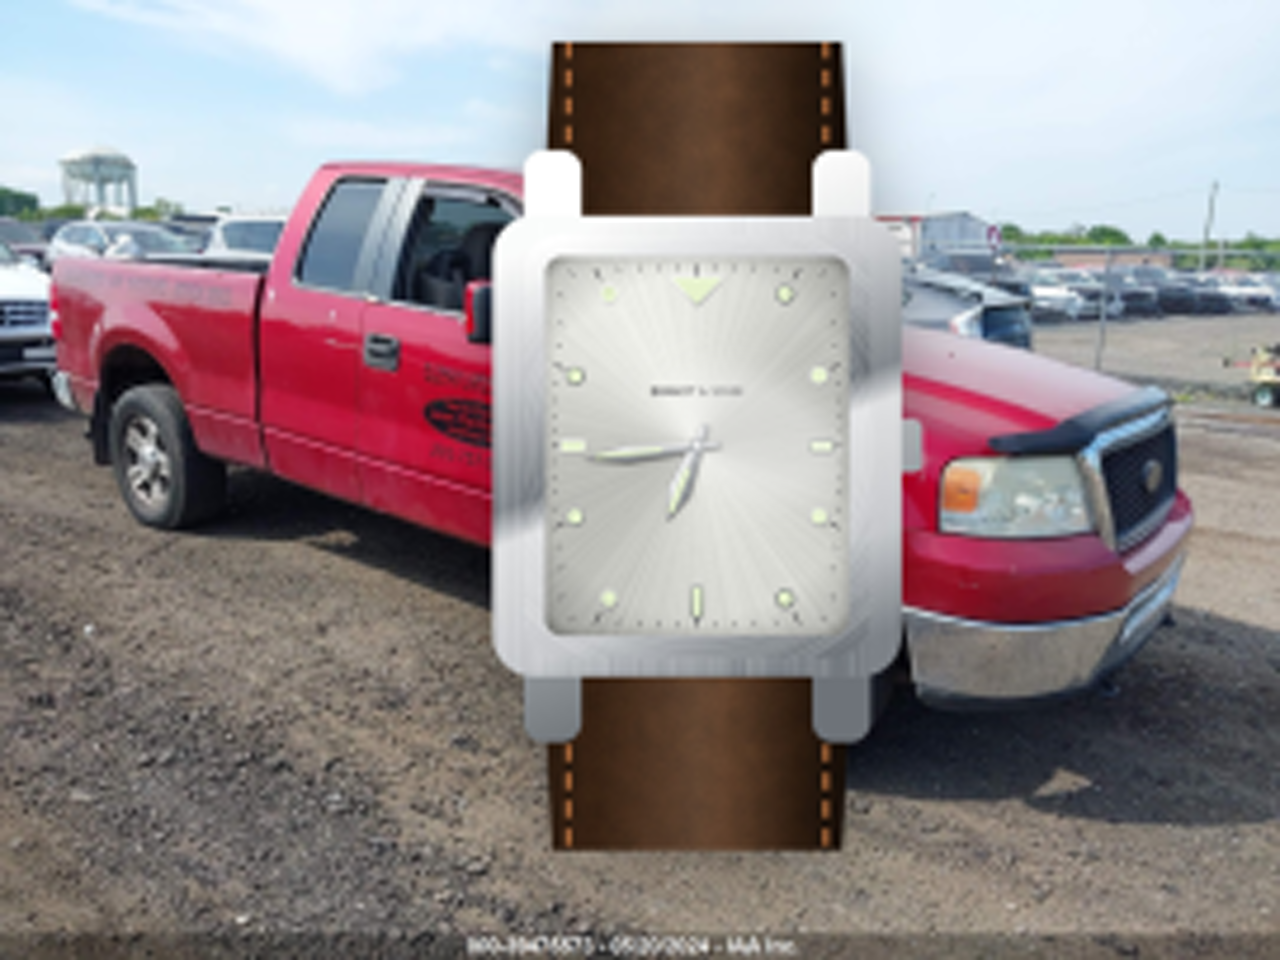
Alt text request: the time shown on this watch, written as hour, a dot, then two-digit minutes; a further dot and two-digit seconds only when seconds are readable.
6.44
